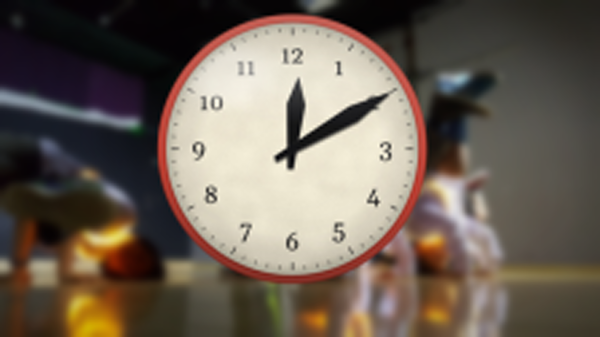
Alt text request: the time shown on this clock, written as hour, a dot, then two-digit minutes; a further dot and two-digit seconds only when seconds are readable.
12.10
